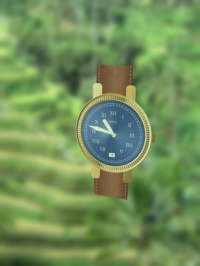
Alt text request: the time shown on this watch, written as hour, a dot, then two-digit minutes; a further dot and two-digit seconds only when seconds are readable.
10.47
